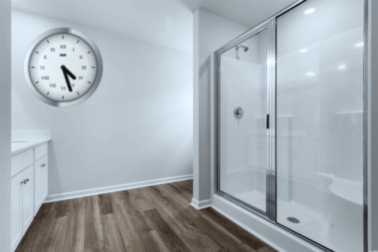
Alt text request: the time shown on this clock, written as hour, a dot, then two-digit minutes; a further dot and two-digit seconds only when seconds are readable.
4.27
